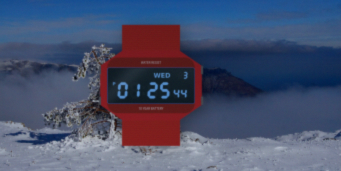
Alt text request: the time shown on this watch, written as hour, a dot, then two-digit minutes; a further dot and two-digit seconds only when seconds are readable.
1.25.44
